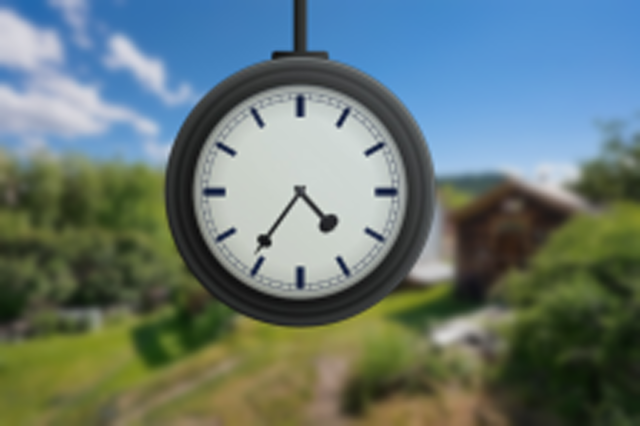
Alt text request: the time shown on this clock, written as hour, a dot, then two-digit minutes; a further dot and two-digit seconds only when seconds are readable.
4.36
